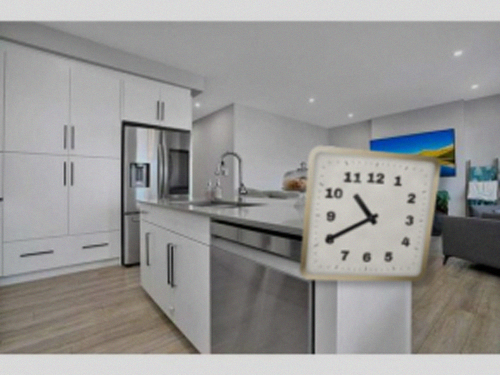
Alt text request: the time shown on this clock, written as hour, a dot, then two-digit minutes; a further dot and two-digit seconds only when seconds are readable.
10.40
